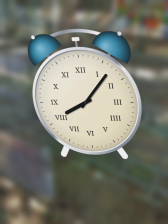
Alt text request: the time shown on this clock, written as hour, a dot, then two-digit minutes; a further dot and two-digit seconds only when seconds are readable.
8.07
